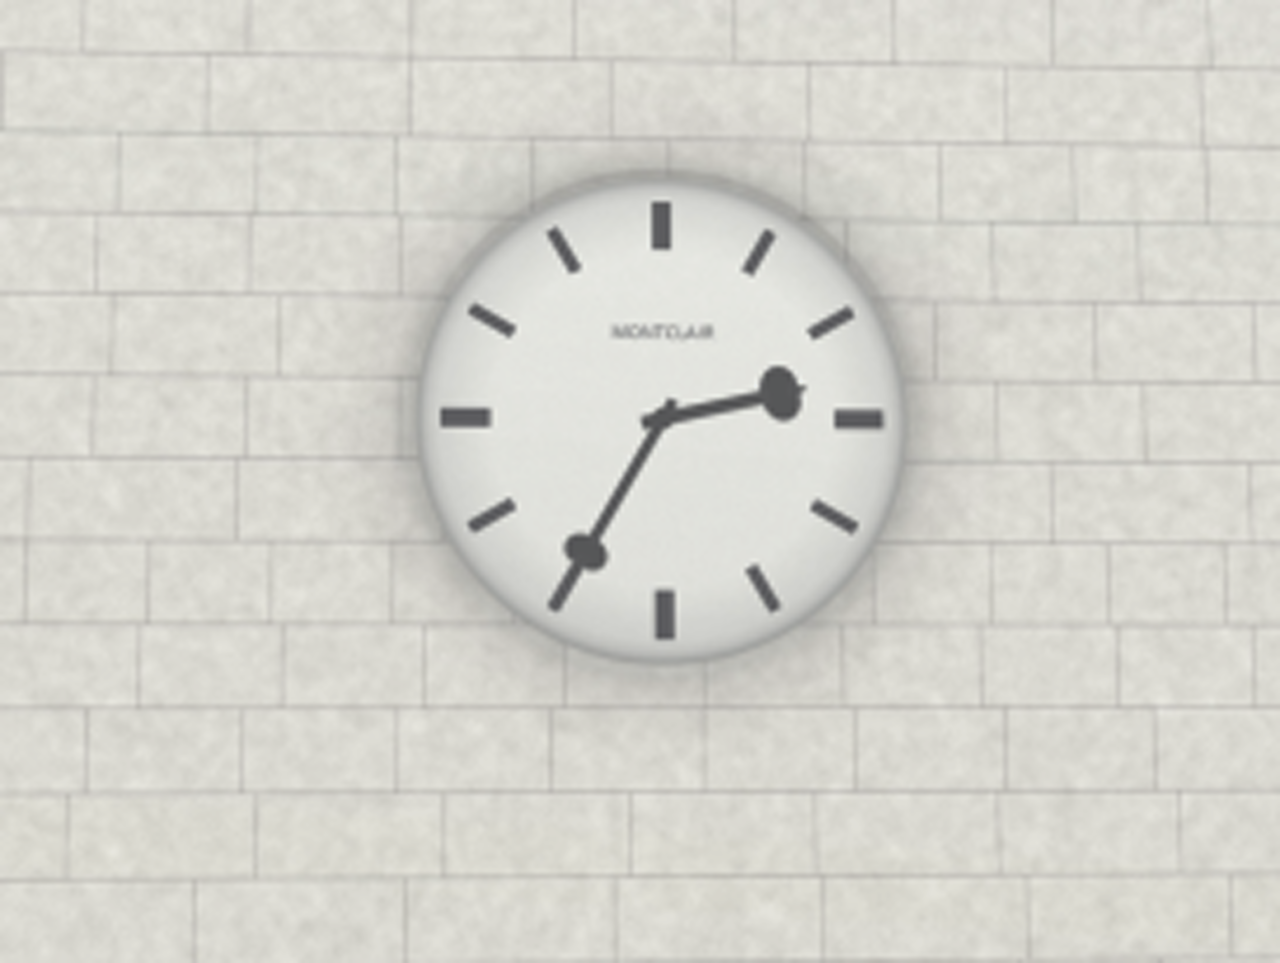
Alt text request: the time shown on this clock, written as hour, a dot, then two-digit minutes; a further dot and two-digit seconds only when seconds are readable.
2.35
